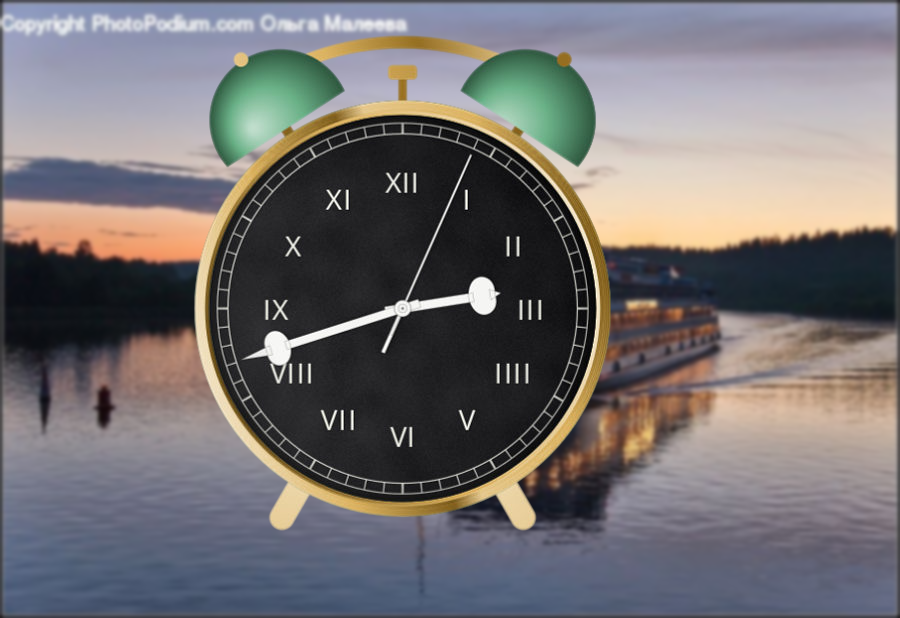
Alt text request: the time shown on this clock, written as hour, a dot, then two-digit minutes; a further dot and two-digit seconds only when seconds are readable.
2.42.04
